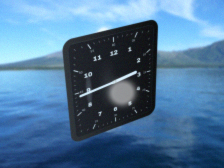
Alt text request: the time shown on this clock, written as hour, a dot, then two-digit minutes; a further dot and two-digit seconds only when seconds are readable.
2.44
